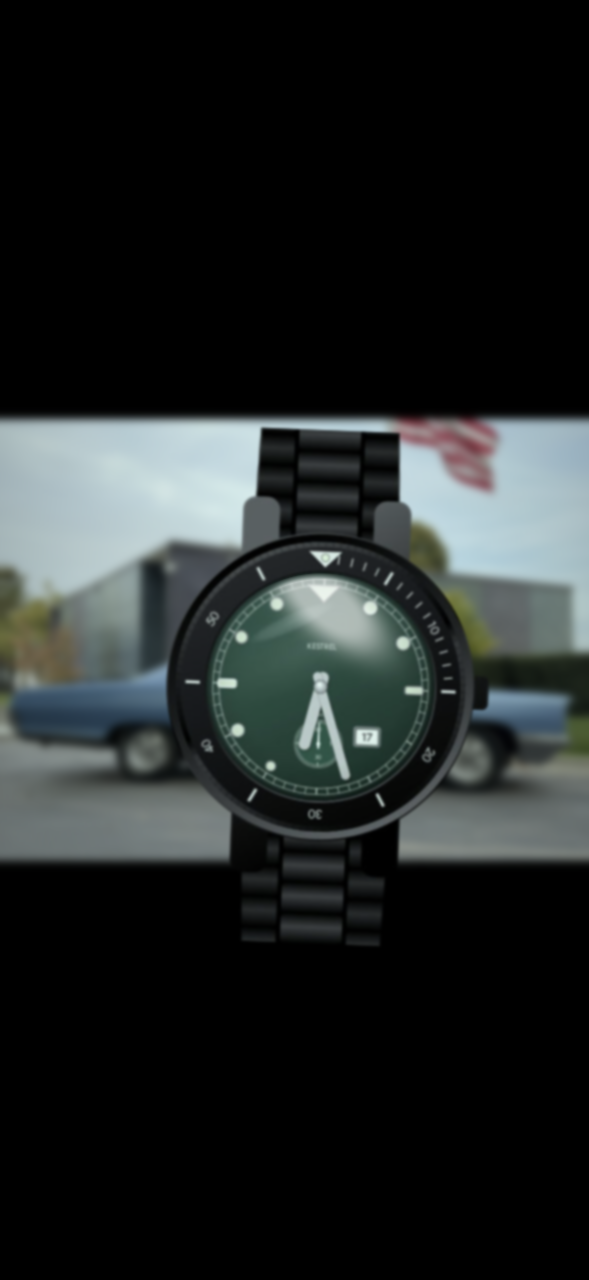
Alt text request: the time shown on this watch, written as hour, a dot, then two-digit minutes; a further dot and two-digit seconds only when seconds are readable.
6.27
